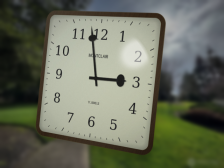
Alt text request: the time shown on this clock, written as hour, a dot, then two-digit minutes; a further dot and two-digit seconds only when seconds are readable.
2.58
